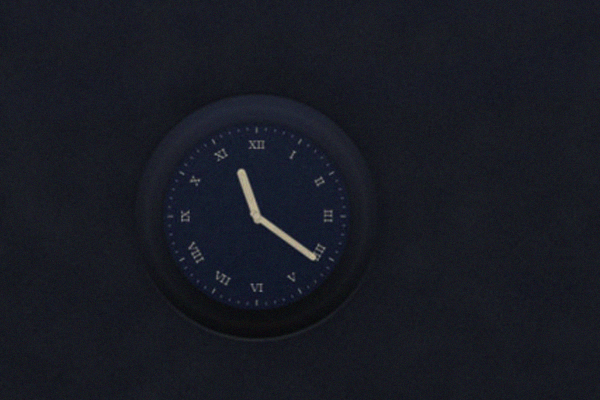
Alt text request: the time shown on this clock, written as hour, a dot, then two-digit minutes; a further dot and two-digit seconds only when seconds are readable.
11.21
